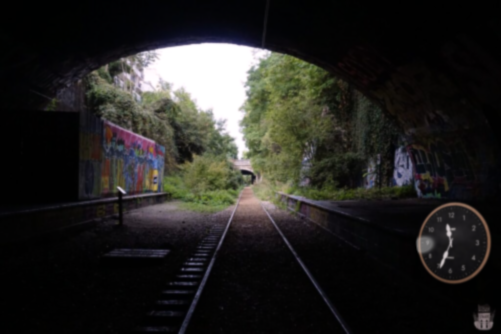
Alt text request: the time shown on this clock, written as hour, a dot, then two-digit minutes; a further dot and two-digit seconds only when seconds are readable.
11.34
